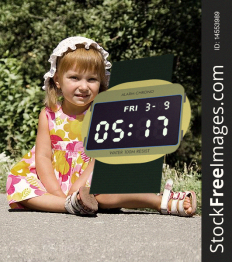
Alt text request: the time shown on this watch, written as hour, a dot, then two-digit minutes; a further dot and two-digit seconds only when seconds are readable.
5.17
